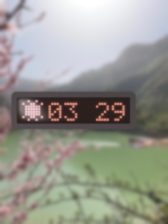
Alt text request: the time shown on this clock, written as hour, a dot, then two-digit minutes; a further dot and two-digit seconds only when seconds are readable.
3.29
